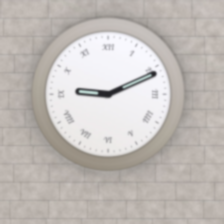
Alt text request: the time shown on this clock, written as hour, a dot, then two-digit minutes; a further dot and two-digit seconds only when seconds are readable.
9.11
